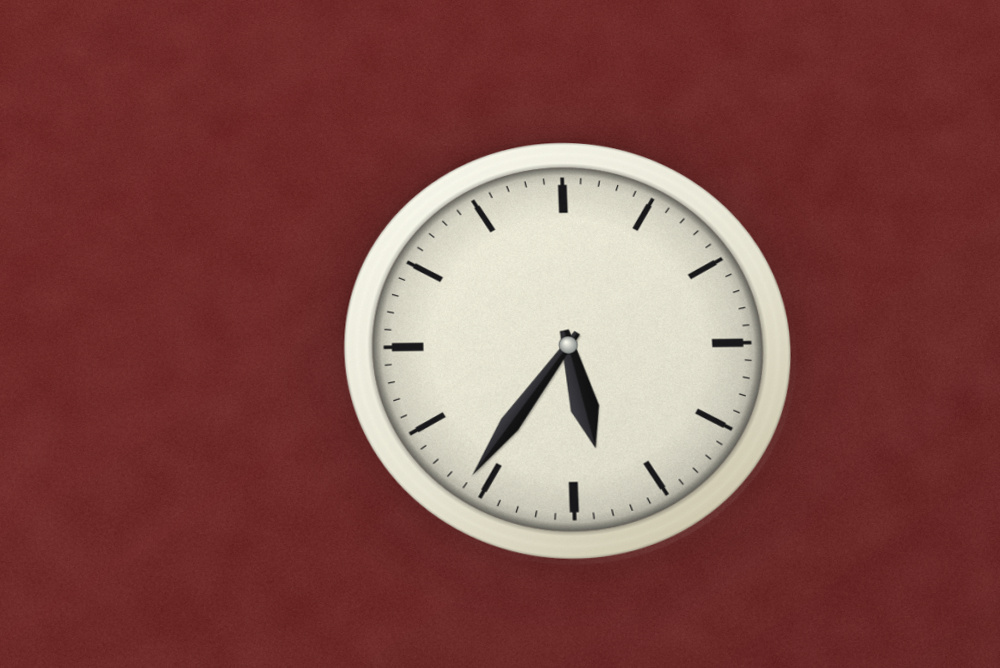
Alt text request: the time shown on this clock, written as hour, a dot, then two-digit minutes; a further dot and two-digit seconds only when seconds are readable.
5.36
